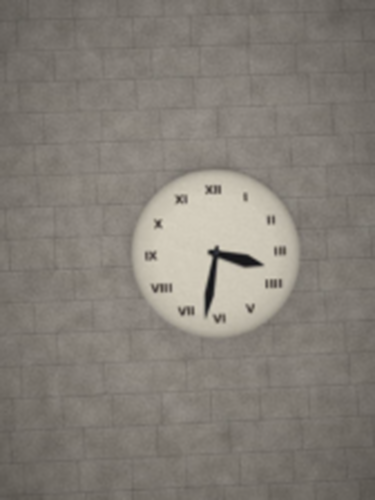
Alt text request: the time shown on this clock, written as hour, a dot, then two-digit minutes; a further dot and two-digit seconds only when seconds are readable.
3.32
